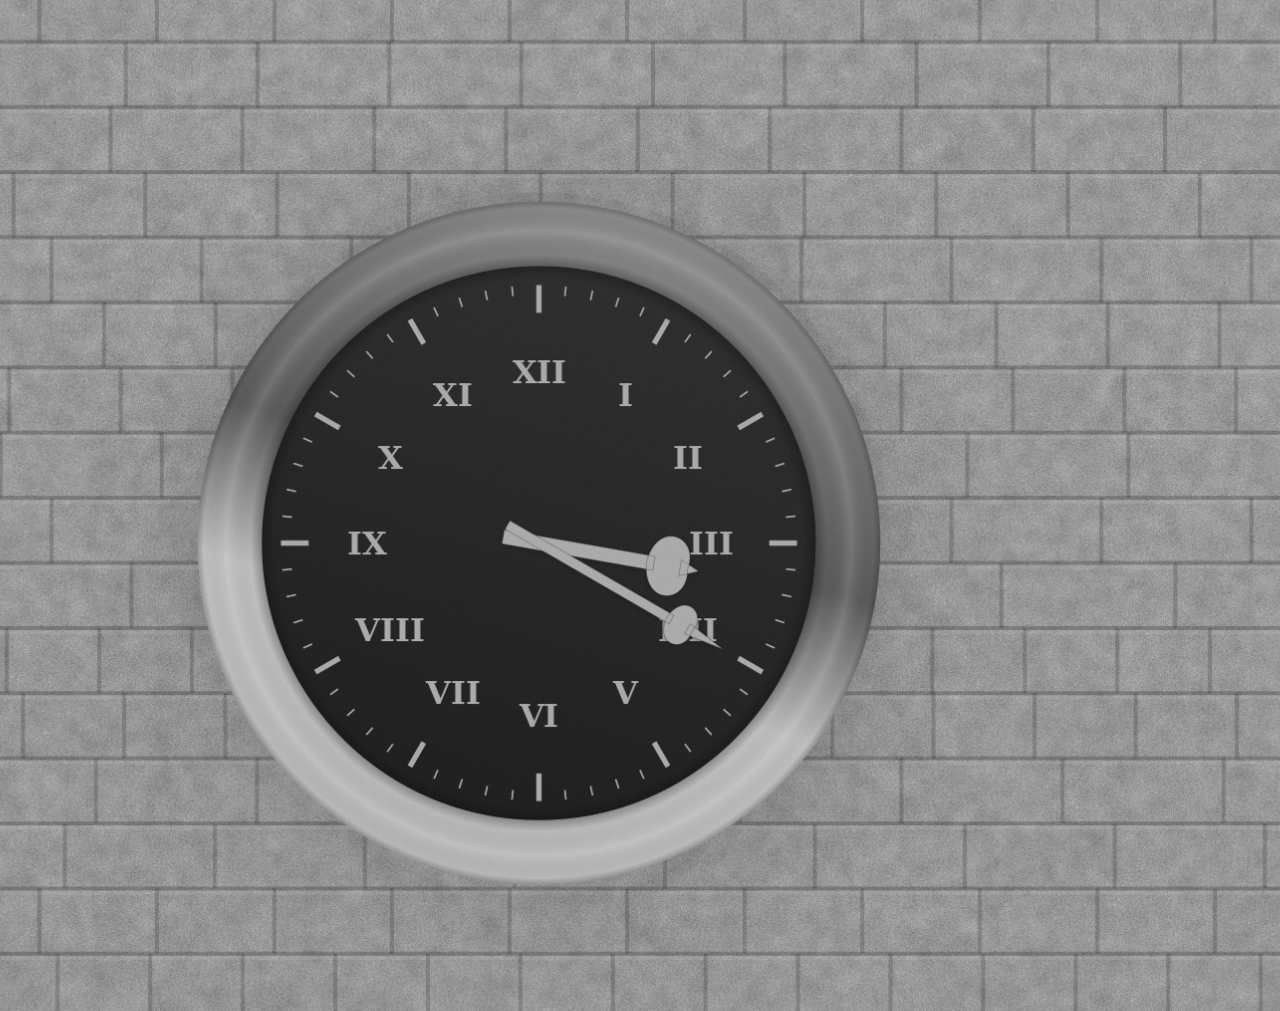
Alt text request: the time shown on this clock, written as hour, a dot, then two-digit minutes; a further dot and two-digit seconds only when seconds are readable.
3.20
